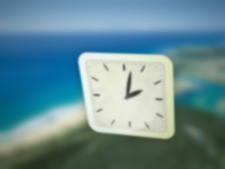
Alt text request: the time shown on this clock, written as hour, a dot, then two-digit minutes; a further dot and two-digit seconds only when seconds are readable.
2.02
